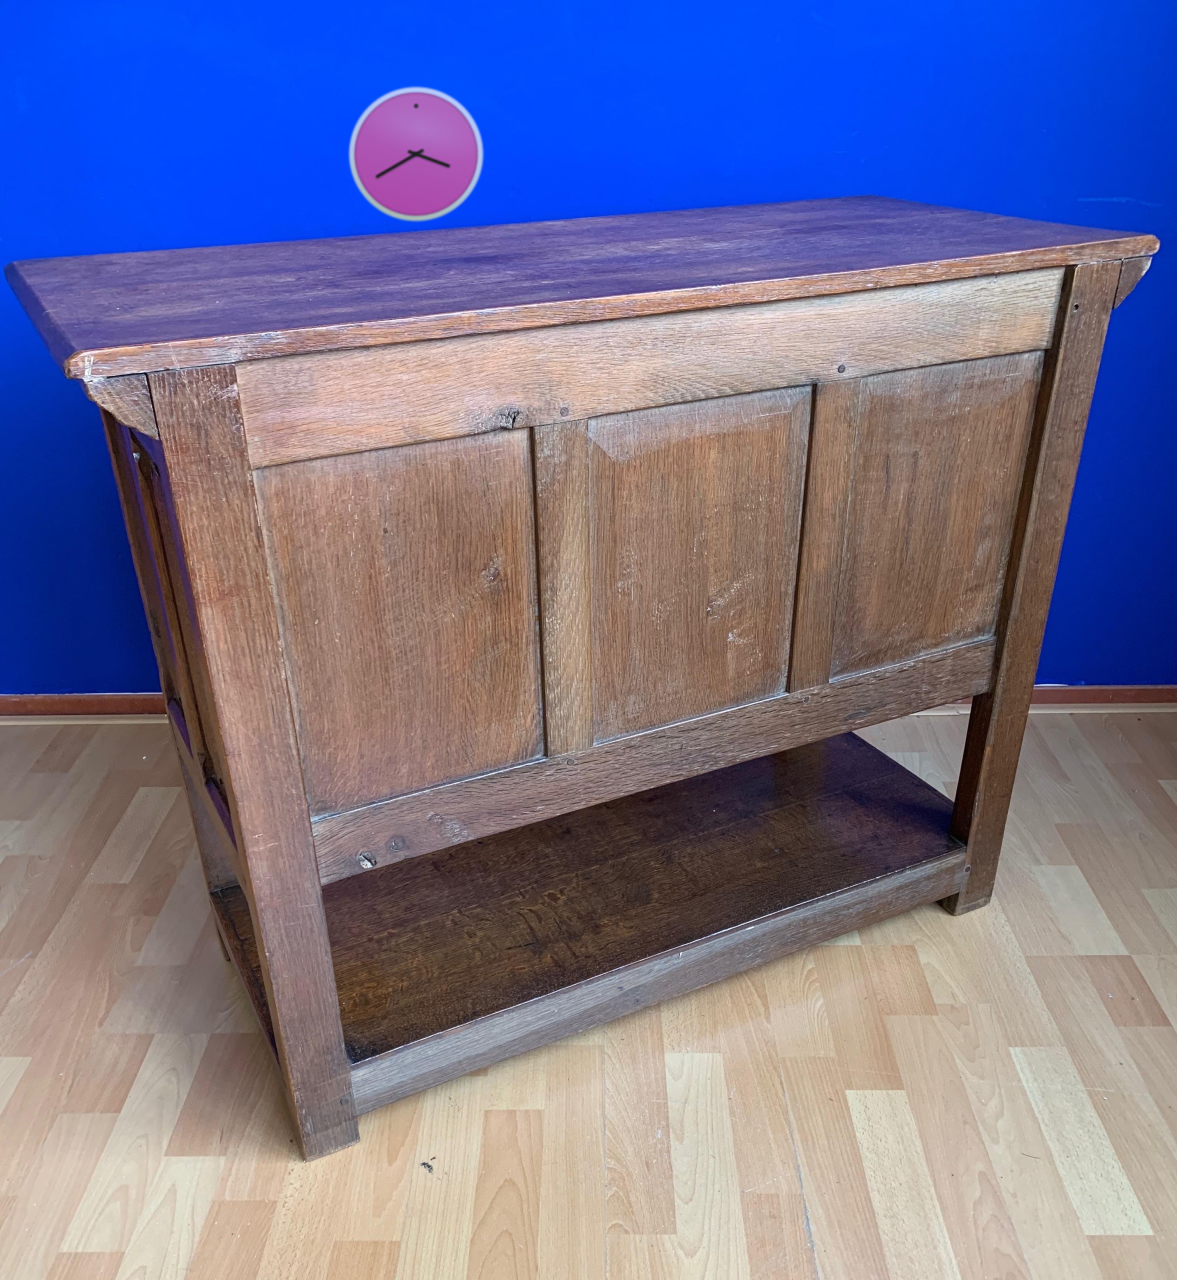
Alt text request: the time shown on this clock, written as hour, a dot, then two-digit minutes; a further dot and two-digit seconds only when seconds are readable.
3.40
